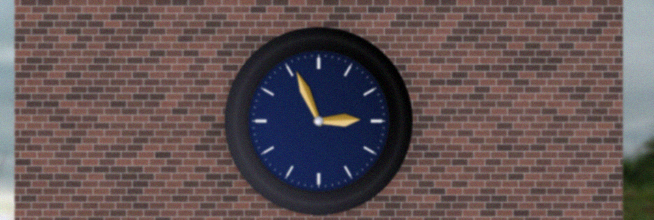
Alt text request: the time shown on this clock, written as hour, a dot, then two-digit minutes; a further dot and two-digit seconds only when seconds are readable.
2.56
